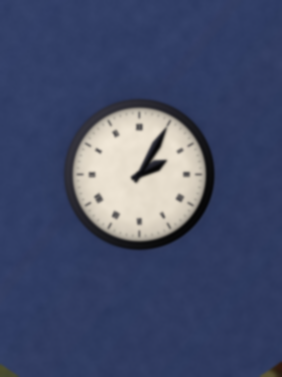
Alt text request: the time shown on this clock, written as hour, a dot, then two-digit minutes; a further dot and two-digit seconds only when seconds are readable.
2.05
